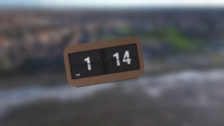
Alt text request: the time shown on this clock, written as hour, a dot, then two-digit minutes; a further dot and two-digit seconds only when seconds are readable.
1.14
